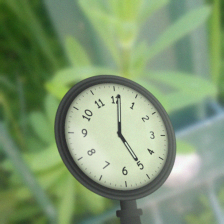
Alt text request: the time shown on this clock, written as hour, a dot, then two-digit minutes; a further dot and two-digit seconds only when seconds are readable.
5.01
